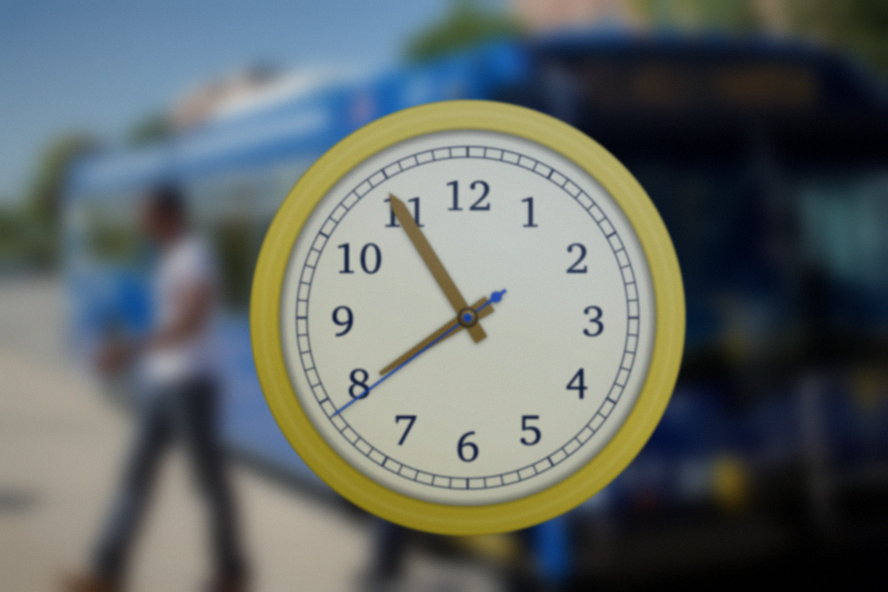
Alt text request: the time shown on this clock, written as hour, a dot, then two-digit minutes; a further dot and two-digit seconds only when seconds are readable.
7.54.39
